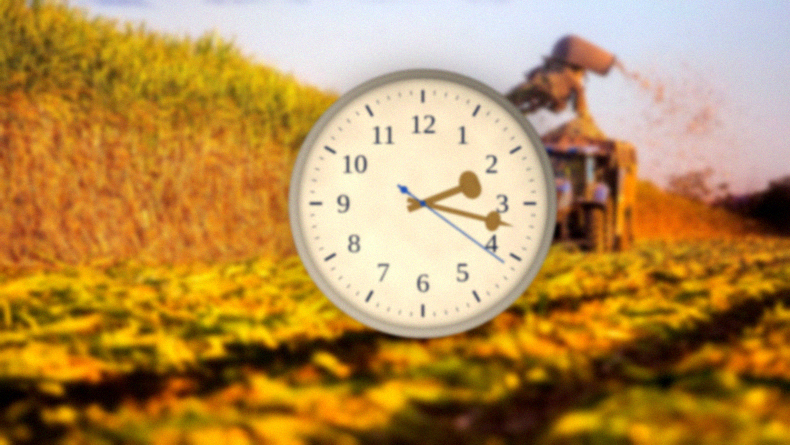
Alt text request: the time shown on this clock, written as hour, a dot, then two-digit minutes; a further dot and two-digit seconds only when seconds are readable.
2.17.21
